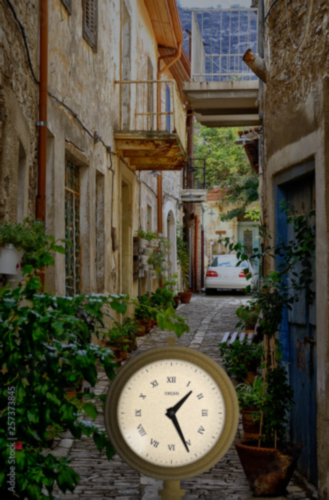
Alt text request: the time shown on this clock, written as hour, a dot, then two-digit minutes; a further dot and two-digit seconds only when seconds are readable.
1.26
